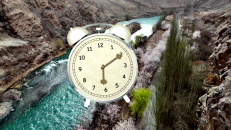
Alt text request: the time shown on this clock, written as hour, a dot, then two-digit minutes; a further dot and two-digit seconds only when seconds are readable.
6.10
